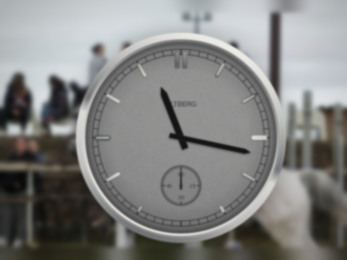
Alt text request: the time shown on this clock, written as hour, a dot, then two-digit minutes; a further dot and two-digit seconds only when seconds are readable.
11.17
